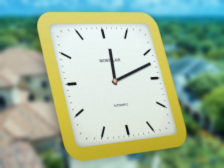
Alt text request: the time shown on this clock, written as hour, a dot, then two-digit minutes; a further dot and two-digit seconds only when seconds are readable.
12.12
